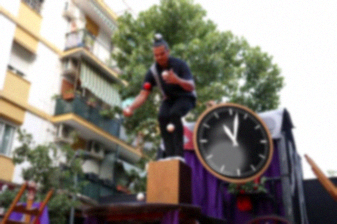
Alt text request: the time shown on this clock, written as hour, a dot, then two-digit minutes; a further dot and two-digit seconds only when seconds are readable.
11.02
